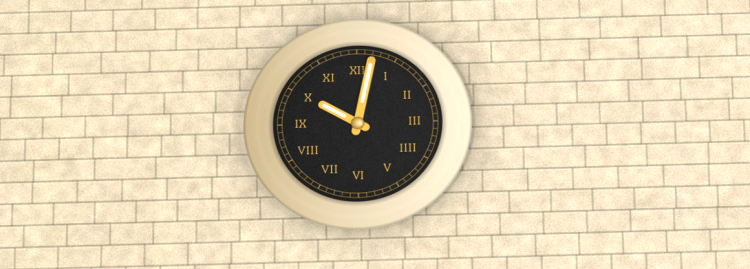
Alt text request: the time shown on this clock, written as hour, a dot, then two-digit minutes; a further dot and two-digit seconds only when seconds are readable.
10.02
